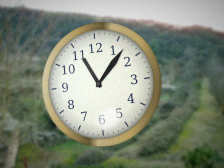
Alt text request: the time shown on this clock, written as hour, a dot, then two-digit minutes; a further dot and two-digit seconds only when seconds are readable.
11.07
